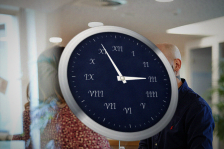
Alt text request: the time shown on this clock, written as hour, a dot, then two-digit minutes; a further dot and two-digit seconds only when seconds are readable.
2.56
